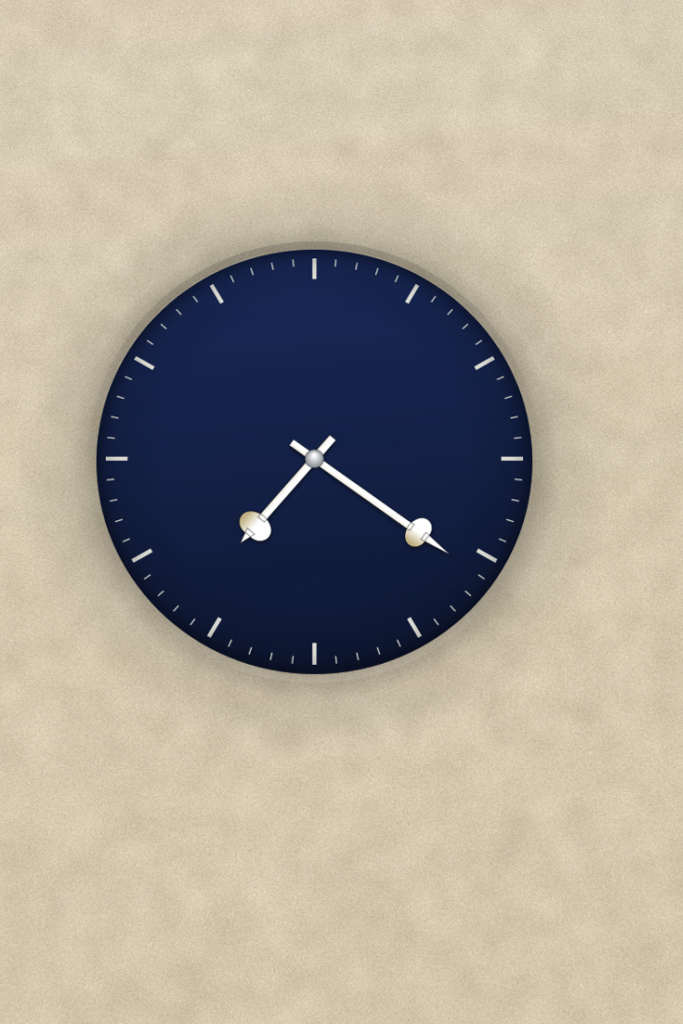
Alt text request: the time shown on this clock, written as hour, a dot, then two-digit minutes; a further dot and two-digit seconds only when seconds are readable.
7.21
